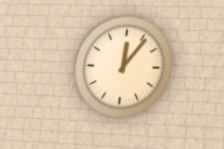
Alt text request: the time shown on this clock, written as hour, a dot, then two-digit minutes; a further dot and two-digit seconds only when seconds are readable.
12.06
